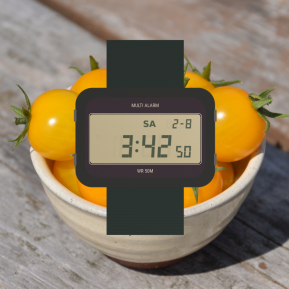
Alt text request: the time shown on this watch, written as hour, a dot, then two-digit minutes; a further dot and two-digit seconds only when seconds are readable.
3.42.50
